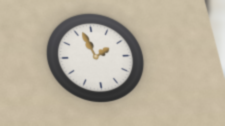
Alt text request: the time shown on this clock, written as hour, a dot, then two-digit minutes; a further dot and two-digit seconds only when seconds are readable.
1.57
